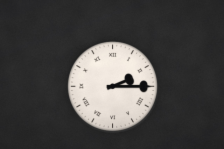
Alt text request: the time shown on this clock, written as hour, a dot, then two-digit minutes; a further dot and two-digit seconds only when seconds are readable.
2.15
